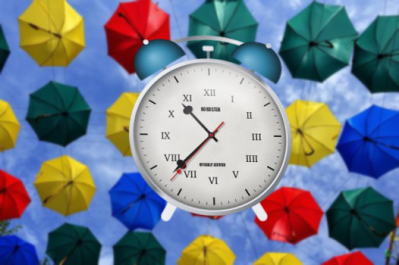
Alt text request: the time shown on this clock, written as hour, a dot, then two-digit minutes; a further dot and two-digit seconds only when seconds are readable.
10.37.37
